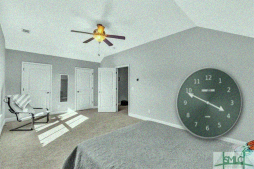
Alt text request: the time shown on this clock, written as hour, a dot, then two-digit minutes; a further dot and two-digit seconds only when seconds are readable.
3.49
